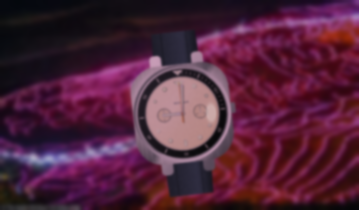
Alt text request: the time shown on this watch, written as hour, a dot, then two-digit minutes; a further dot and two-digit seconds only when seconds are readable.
9.01
